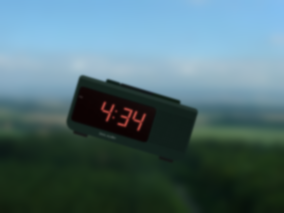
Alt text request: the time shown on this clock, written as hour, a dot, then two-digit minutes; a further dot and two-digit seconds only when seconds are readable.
4.34
